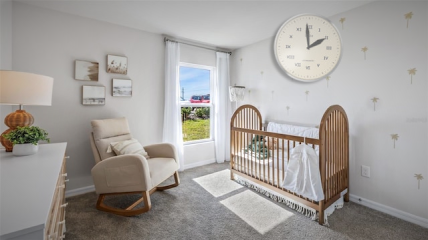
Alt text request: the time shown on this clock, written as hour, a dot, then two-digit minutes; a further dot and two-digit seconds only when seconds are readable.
1.59
